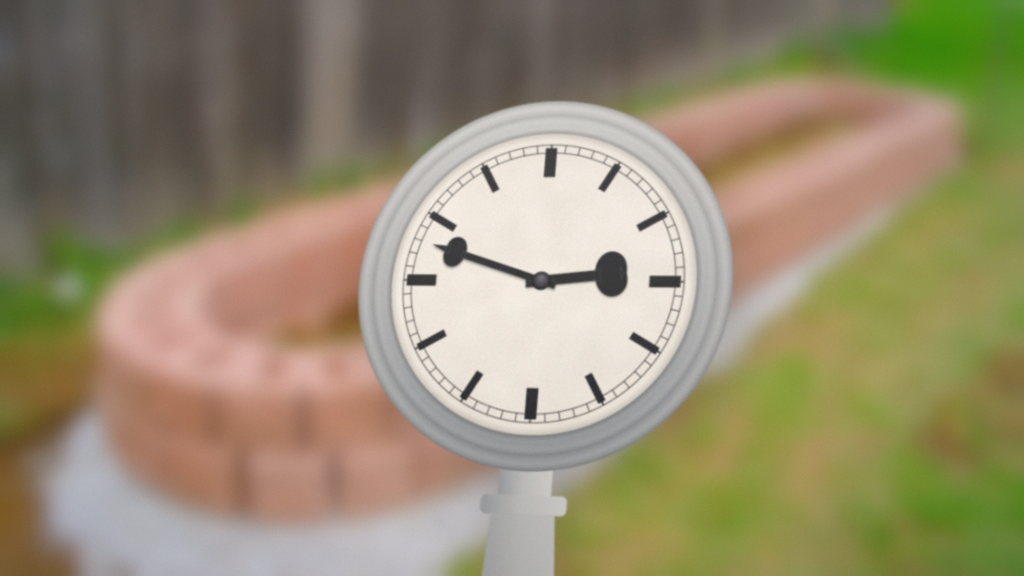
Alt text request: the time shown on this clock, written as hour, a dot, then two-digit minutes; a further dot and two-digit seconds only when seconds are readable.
2.48
